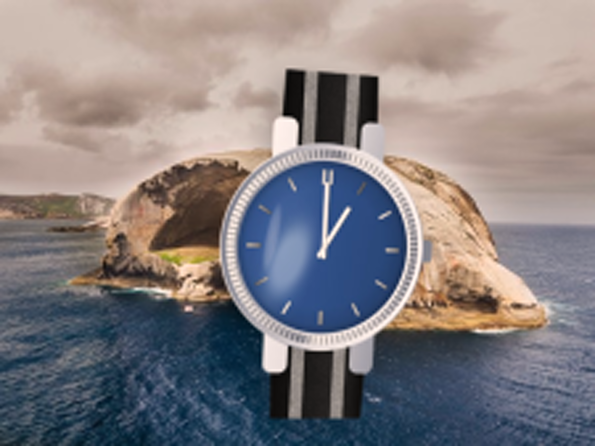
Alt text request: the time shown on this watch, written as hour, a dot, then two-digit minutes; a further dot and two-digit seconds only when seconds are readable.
1.00
